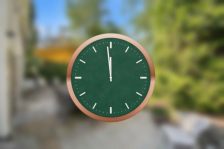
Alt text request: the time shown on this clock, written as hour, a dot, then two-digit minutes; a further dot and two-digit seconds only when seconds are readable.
11.59
